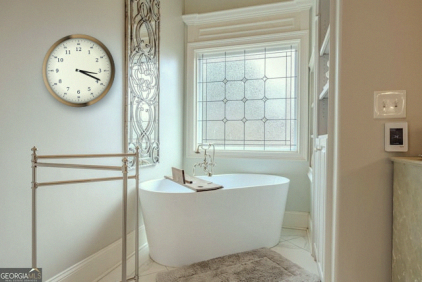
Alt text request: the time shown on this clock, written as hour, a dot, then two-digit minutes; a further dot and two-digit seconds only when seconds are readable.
3.19
